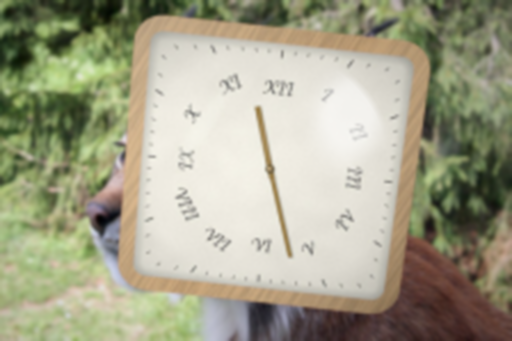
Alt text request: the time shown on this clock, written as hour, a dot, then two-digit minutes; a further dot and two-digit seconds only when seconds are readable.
11.27
